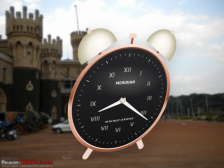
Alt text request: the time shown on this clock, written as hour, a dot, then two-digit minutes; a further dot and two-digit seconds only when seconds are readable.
8.21
